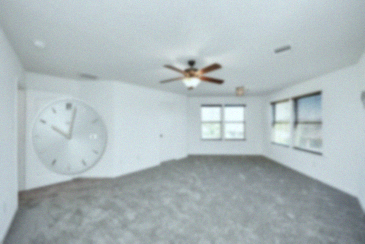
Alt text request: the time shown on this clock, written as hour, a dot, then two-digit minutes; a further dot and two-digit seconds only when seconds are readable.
10.02
